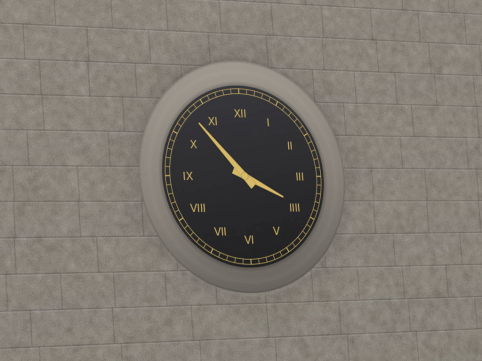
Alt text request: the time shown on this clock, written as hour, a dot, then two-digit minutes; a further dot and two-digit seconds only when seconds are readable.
3.53
